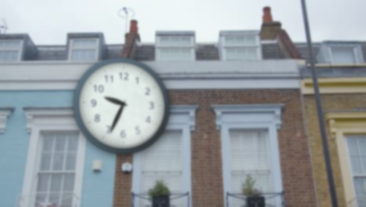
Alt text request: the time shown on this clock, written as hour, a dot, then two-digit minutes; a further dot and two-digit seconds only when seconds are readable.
9.34
